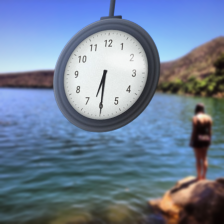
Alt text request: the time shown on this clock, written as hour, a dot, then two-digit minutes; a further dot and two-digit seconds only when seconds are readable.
6.30
